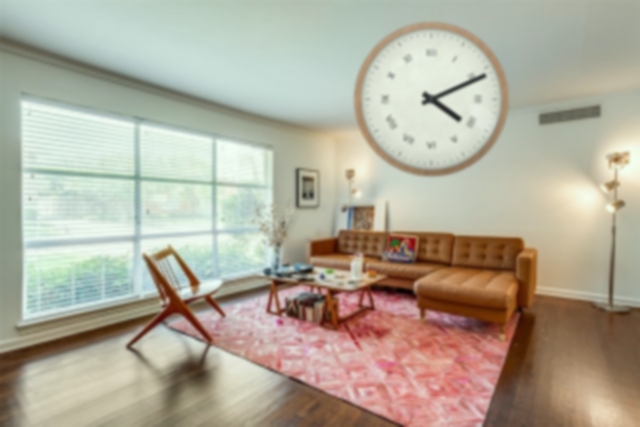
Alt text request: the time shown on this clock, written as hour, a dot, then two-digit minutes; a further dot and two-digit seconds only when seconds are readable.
4.11
